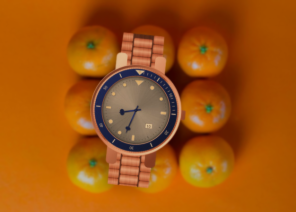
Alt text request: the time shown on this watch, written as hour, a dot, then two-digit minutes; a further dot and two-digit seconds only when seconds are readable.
8.33
